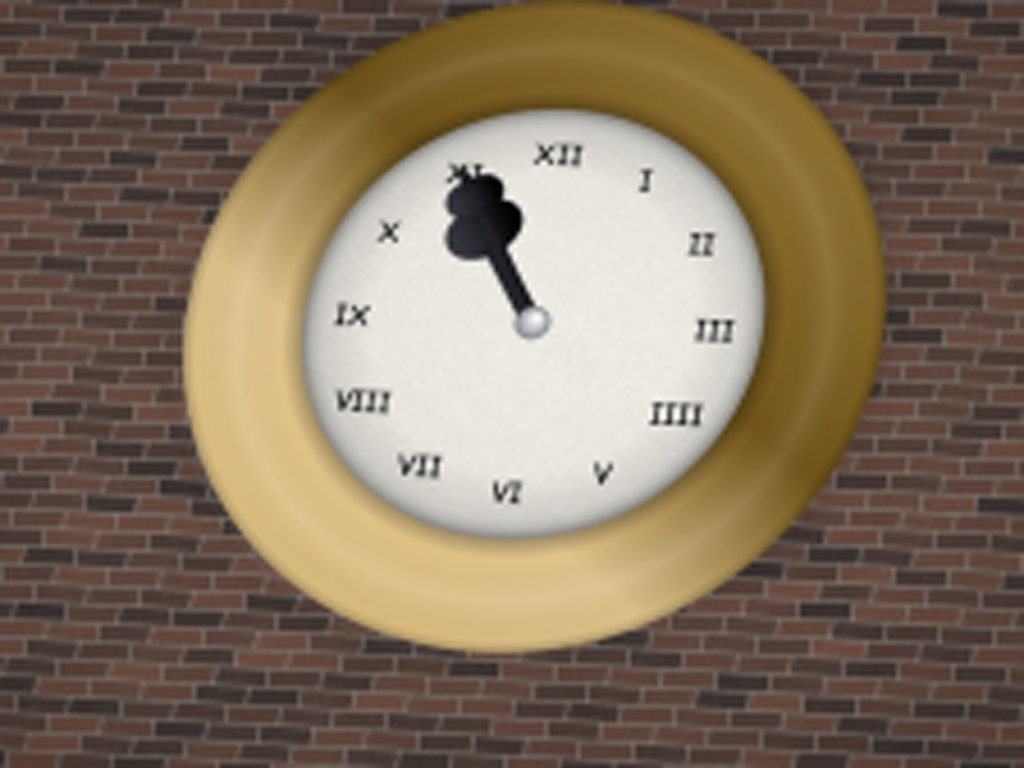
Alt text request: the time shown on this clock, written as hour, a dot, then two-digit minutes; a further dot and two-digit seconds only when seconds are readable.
10.55
